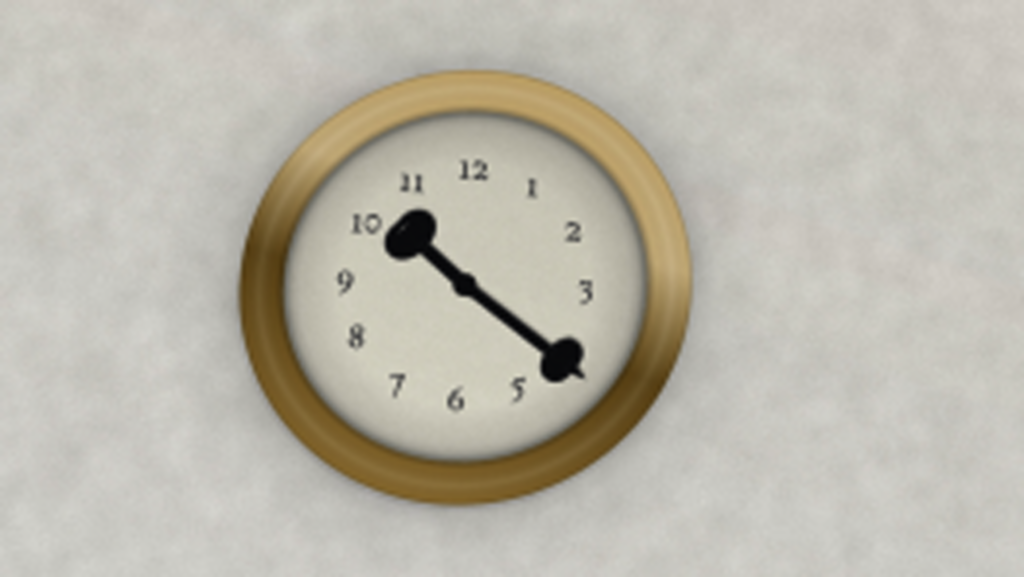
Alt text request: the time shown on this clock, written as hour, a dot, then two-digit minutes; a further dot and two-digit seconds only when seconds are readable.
10.21
